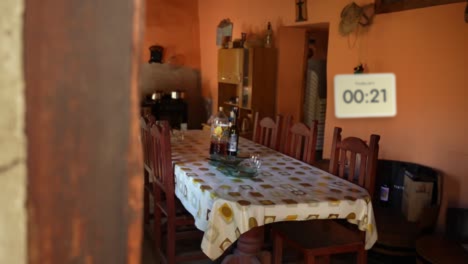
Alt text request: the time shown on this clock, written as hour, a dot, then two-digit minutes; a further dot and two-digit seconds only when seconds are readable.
0.21
